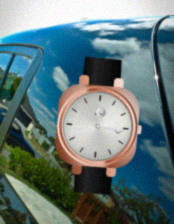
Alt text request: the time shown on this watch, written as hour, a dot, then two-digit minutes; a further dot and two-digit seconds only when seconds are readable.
12.16
